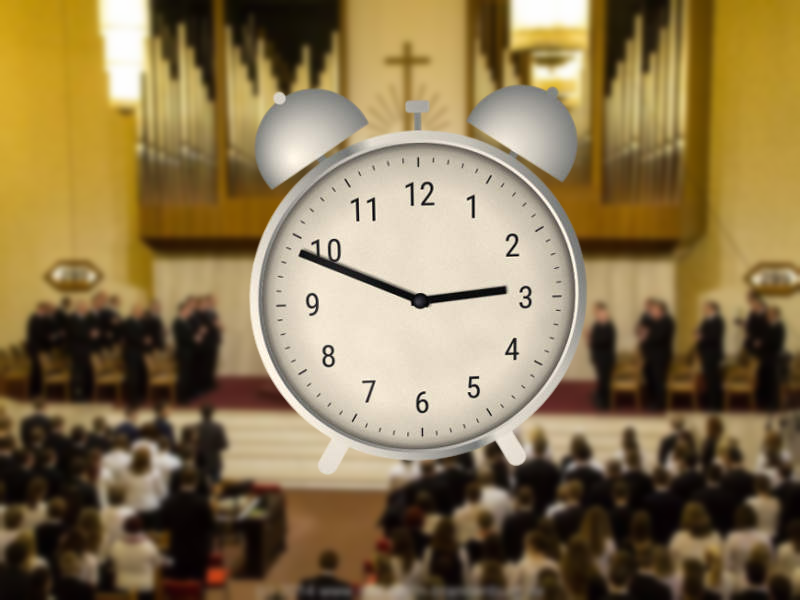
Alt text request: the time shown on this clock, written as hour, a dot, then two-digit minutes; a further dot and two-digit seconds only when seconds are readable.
2.49
